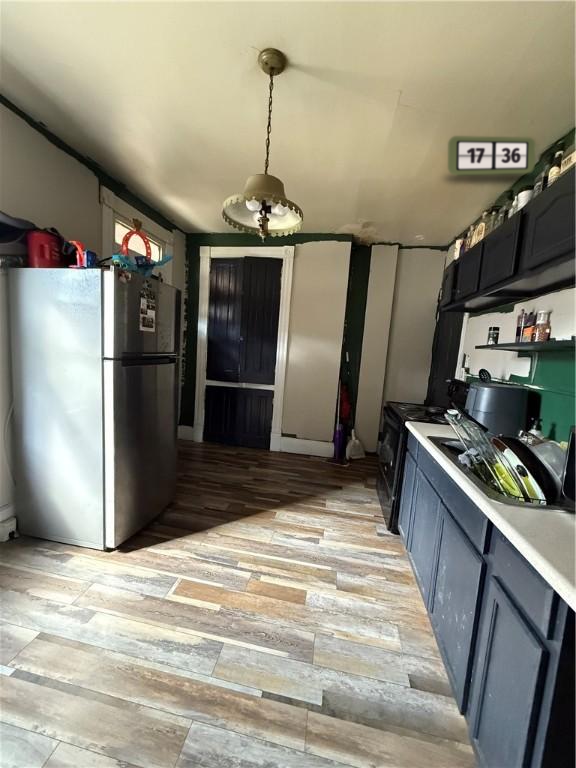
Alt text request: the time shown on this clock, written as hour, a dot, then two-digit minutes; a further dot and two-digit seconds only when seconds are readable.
17.36
